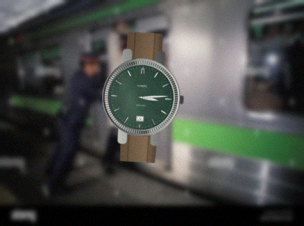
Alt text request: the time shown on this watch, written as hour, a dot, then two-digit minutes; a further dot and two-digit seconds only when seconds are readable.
3.14
